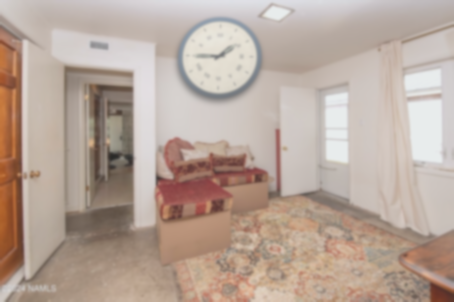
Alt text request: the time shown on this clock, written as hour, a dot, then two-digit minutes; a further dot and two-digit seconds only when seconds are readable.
1.45
